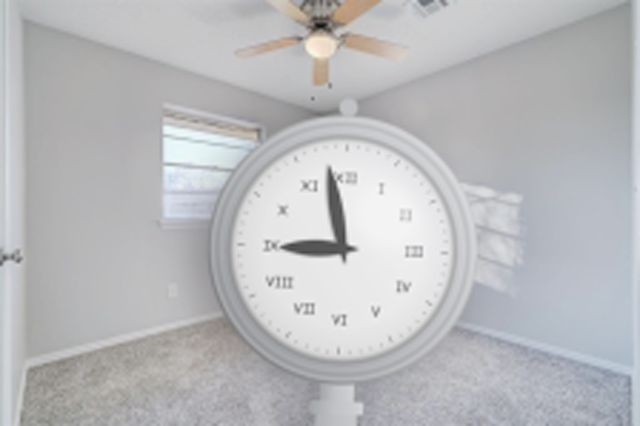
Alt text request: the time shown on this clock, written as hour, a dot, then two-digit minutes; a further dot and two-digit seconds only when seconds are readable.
8.58
